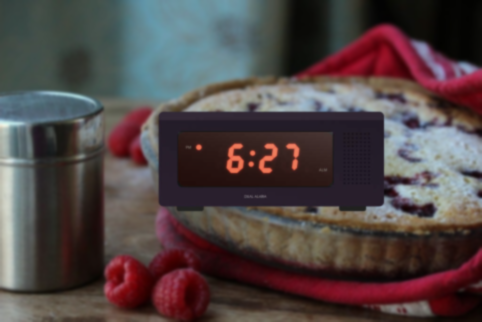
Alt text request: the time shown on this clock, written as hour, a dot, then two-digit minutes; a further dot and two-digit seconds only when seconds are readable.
6.27
